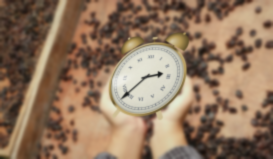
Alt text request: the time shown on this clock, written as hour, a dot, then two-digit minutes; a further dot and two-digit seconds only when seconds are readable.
2.37
